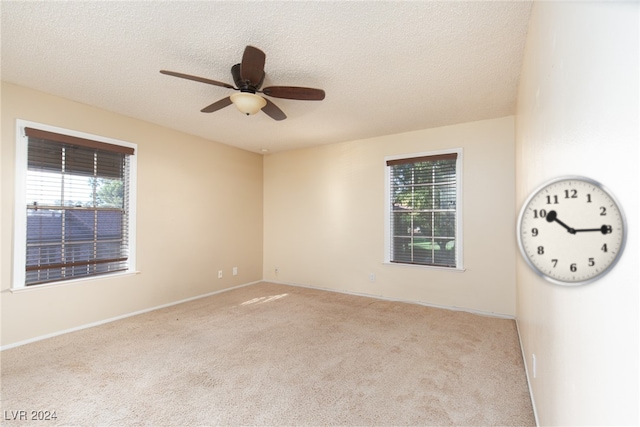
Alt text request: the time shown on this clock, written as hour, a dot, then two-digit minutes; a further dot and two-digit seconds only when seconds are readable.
10.15
